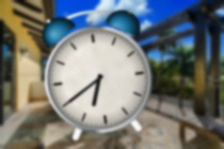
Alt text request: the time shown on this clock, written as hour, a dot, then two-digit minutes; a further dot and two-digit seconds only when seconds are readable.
6.40
